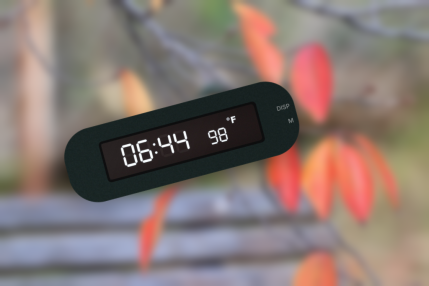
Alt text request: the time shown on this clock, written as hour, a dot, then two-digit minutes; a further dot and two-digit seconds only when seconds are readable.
6.44
